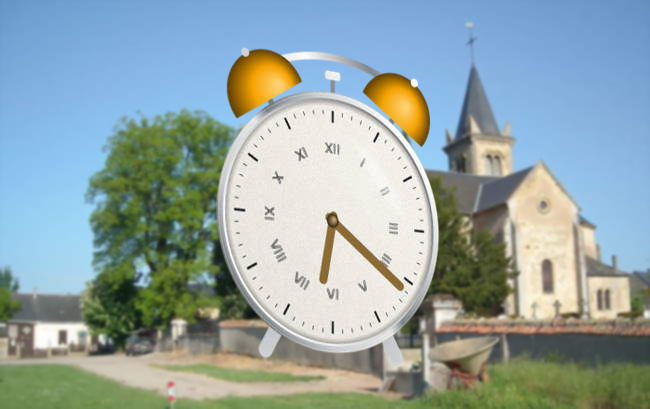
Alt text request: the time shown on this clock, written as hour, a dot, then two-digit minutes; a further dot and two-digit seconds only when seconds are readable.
6.21
